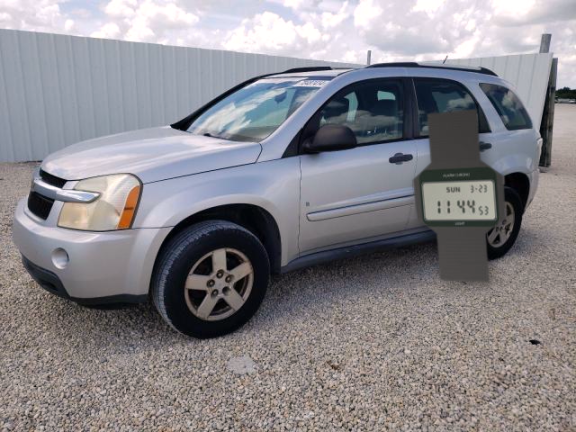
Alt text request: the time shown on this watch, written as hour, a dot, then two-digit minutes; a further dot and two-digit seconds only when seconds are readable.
11.44
